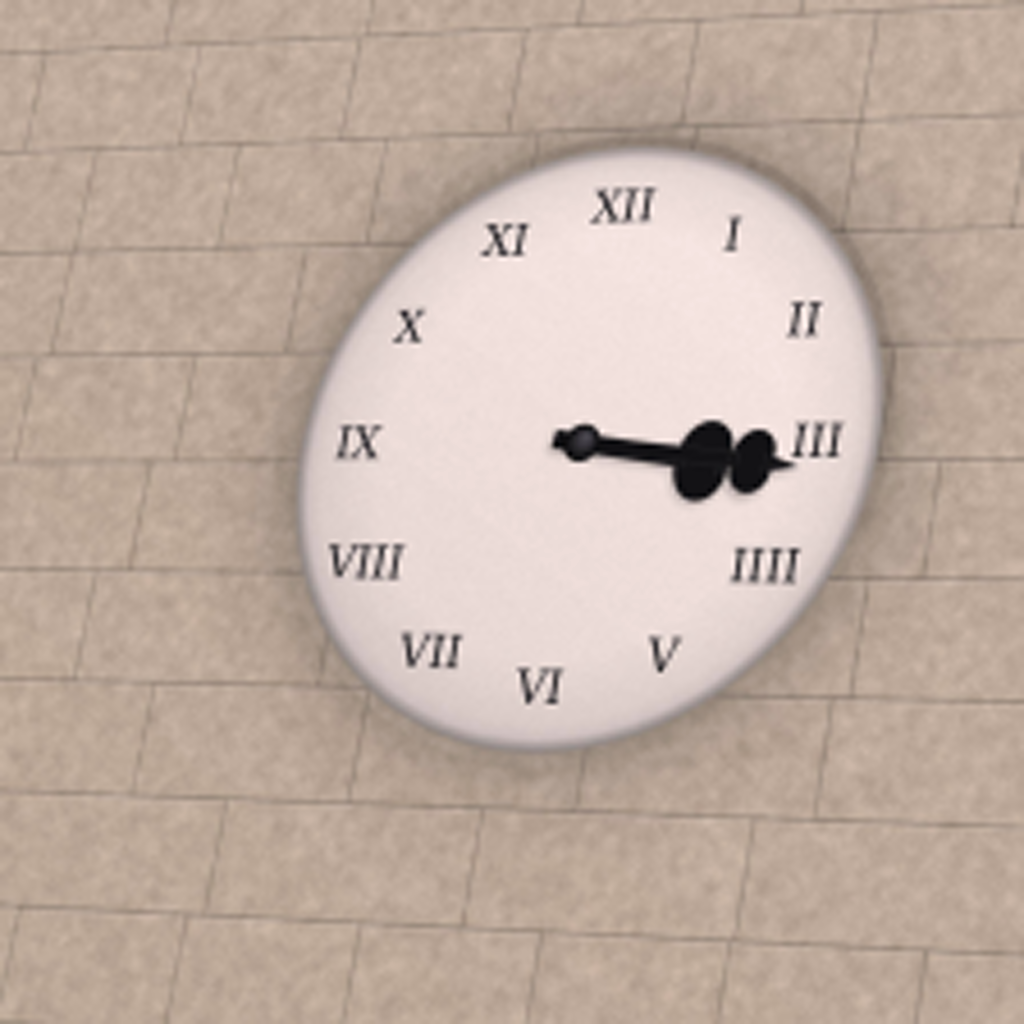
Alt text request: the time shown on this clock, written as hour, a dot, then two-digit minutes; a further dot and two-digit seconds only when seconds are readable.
3.16
